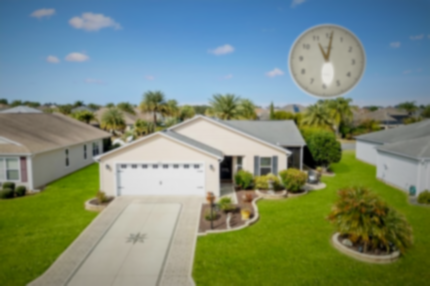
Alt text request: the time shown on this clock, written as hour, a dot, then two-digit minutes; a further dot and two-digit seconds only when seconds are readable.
11.01
